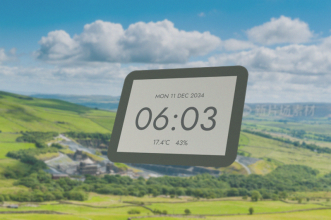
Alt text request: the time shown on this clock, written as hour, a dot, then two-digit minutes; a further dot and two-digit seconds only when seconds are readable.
6.03
